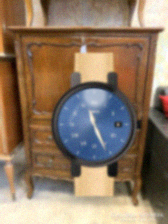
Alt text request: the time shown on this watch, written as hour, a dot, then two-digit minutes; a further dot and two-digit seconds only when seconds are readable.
11.26
